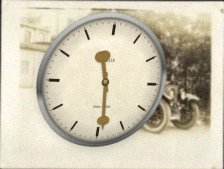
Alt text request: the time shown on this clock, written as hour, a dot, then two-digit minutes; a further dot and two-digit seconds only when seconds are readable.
11.29
